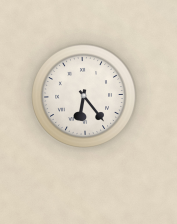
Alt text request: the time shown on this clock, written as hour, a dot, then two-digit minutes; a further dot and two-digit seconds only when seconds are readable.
6.24
